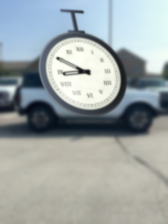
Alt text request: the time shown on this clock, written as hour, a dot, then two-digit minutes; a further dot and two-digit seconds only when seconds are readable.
8.50
